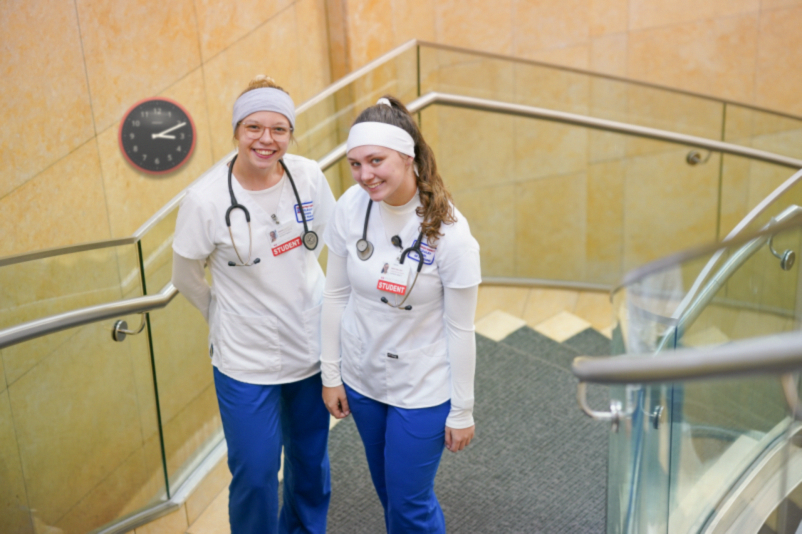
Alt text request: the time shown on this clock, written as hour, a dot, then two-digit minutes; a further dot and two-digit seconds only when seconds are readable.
3.11
